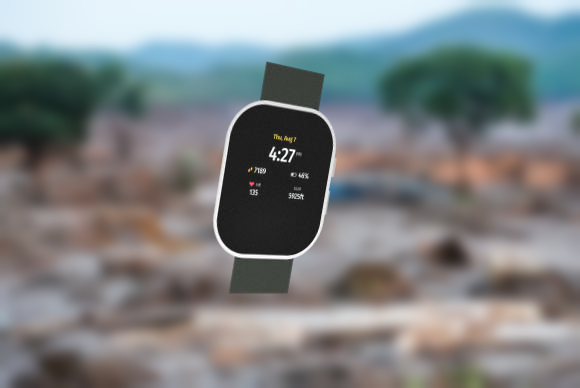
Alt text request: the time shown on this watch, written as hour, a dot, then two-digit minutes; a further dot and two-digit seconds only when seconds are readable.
4.27
